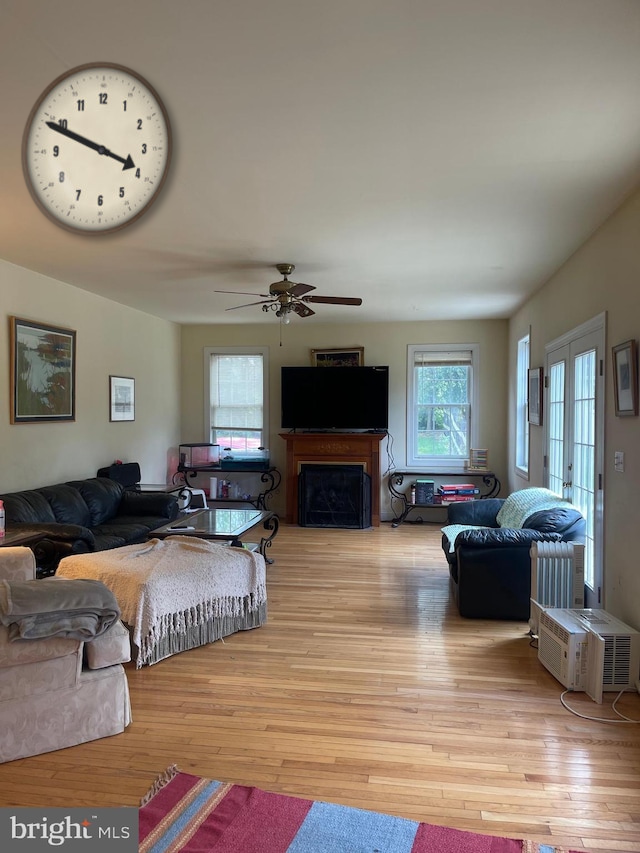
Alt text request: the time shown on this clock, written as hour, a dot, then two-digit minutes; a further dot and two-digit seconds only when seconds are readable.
3.49
